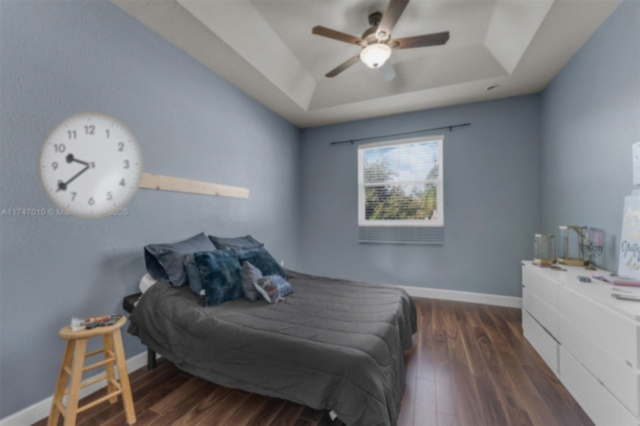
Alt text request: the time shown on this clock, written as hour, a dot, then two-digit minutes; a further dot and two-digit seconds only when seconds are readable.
9.39
